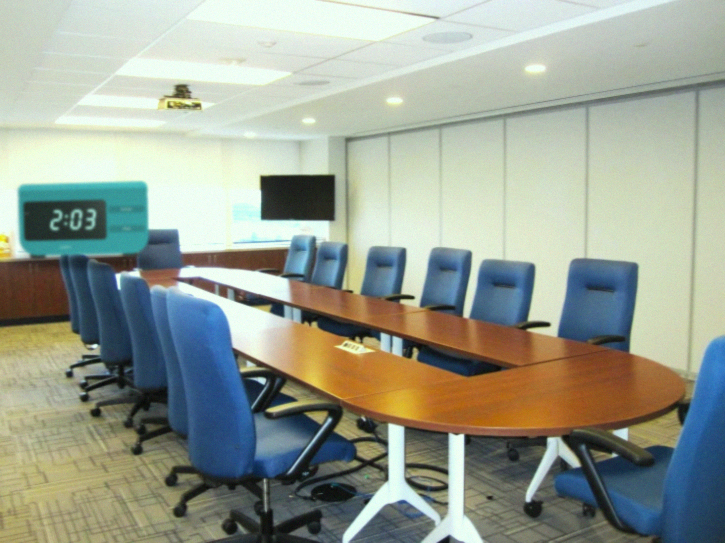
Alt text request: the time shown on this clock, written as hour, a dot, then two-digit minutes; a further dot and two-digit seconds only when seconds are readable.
2.03
